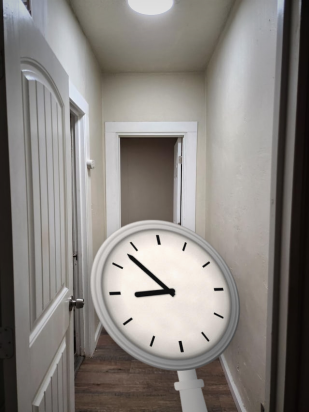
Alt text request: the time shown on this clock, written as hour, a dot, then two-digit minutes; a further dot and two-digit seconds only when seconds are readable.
8.53
